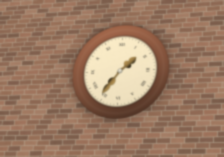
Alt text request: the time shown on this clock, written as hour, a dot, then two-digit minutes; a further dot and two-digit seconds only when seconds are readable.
1.36
